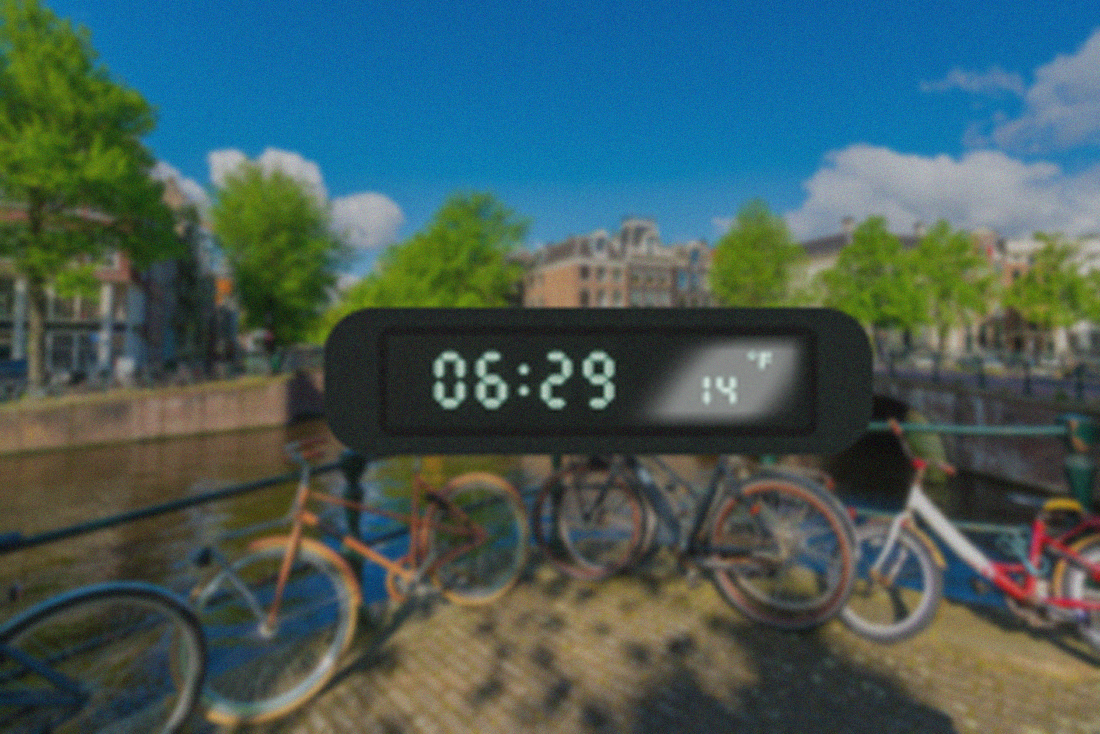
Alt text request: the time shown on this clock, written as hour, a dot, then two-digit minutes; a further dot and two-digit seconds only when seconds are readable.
6.29
